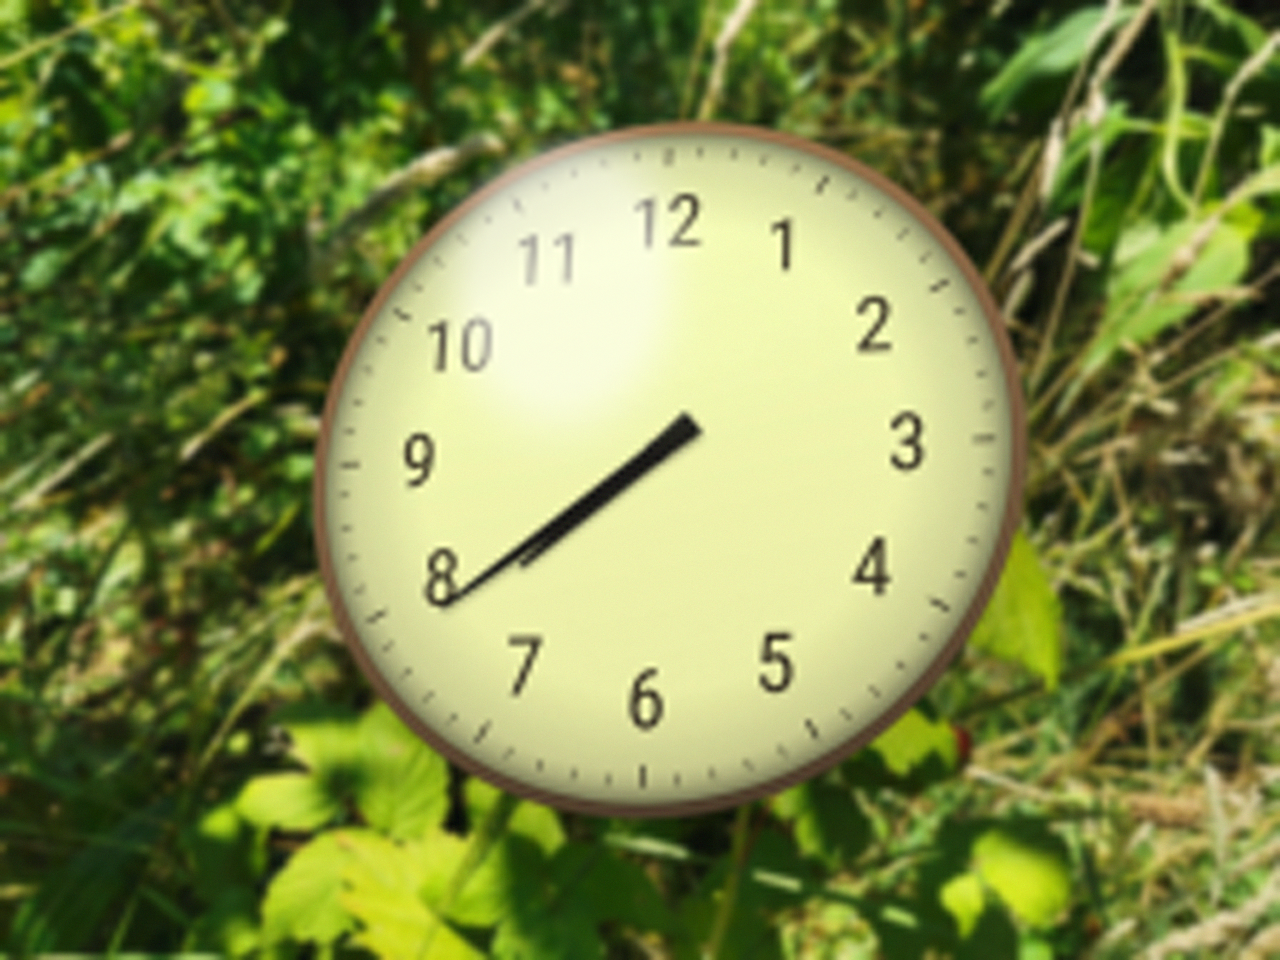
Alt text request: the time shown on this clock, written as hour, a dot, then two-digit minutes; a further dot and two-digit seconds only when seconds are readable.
7.39
